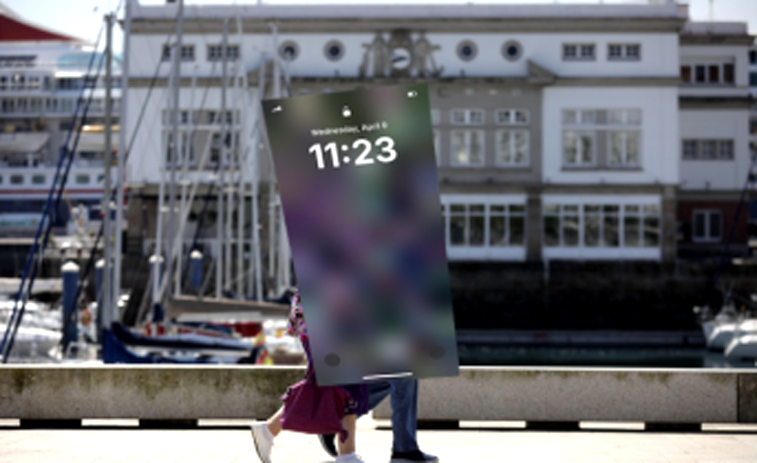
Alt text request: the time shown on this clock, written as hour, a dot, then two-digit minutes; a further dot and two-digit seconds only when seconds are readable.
11.23
